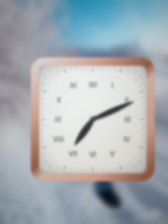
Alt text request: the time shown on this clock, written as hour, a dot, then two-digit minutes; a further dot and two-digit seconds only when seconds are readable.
7.11
